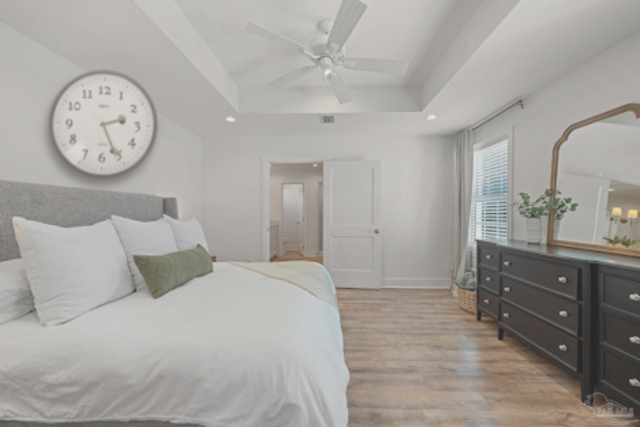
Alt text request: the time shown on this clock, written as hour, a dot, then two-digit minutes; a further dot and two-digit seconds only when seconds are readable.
2.26
